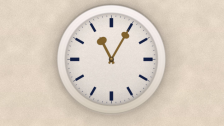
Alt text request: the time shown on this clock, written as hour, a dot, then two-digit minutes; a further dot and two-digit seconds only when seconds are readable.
11.05
